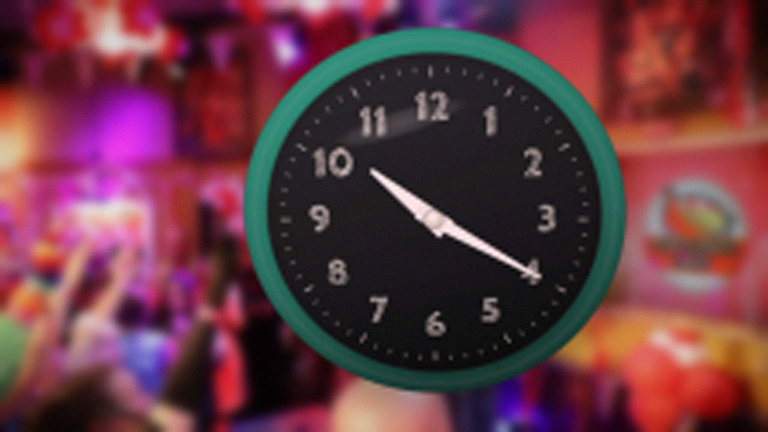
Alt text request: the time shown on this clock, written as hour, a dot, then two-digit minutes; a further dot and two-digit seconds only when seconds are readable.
10.20
